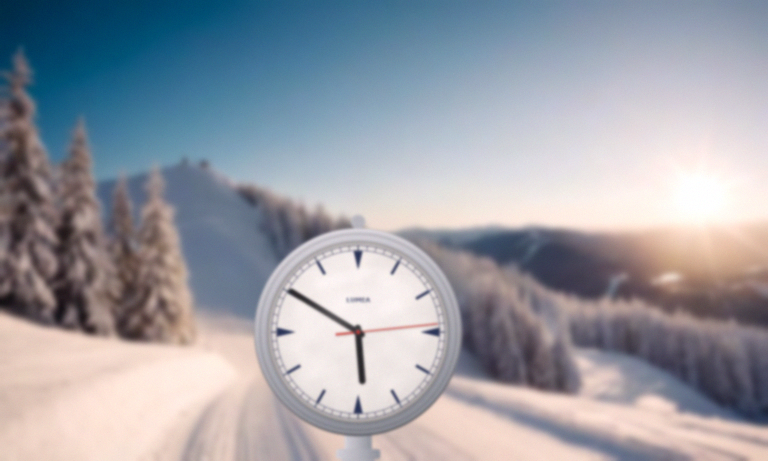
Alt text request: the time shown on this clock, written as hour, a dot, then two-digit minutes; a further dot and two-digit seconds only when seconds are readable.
5.50.14
